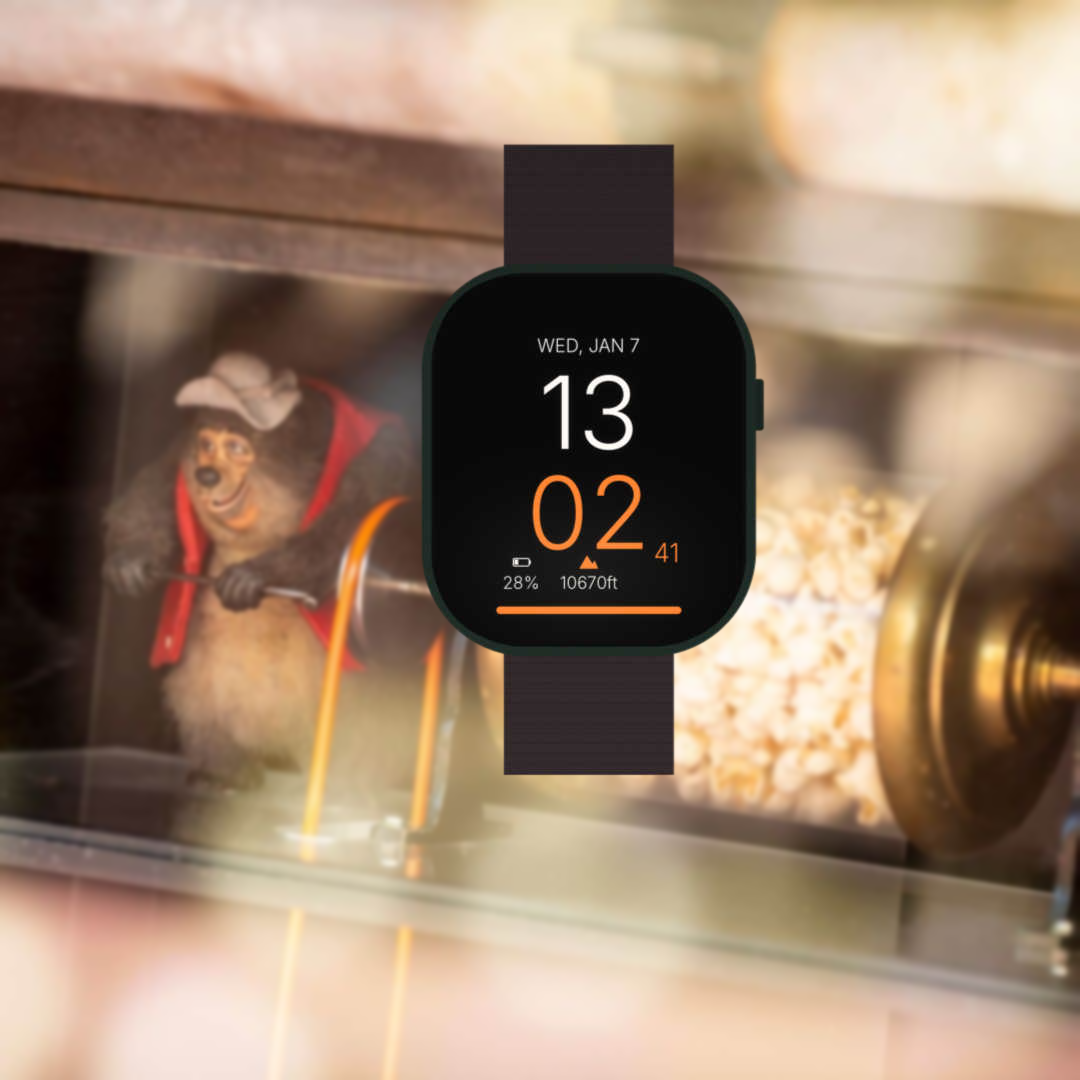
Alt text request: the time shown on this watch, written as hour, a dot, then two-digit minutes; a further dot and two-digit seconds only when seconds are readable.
13.02.41
